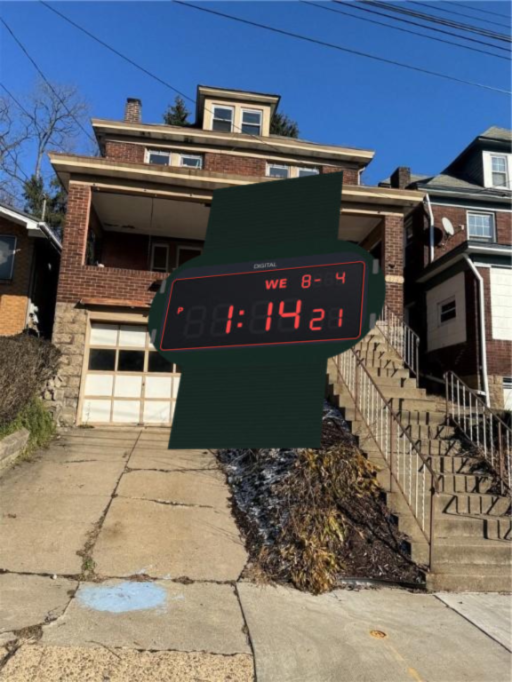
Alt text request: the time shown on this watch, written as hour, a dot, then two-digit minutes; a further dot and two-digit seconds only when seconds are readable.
1.14.21
